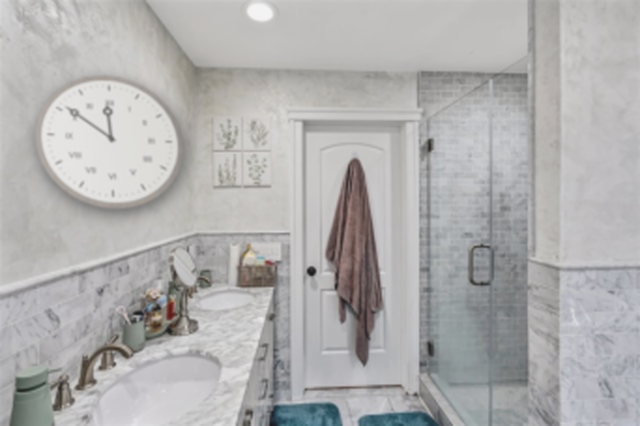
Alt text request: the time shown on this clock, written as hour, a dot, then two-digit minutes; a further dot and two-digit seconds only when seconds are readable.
11.51
